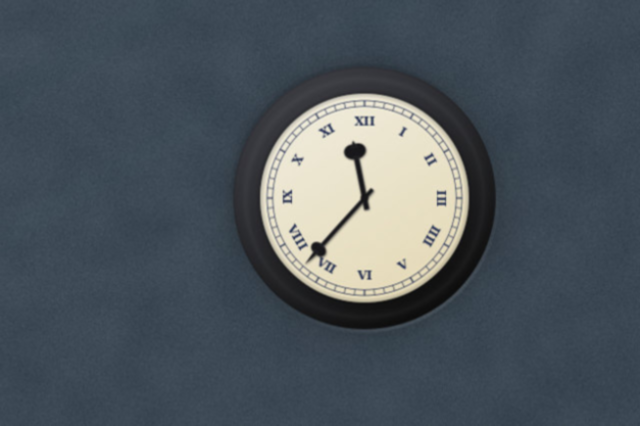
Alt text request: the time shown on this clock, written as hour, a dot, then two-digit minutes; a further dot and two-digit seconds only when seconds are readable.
11.37
